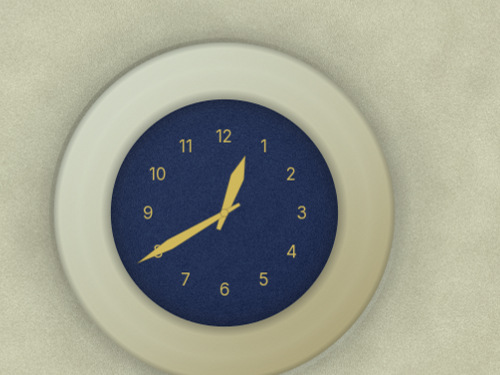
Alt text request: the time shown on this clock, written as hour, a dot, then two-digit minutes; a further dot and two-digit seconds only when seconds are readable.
12.40
